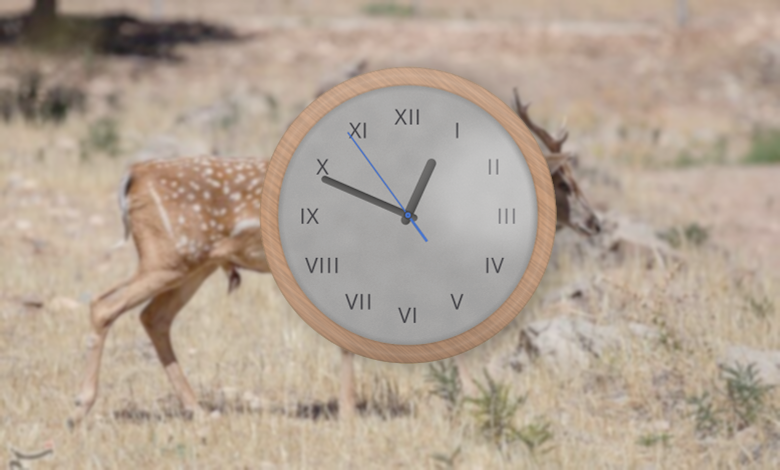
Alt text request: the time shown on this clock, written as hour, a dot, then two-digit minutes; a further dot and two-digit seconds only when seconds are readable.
12.48.54
